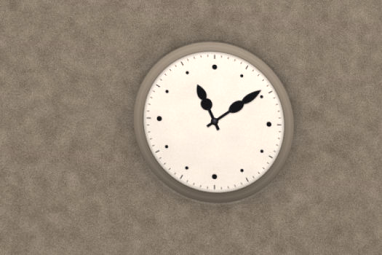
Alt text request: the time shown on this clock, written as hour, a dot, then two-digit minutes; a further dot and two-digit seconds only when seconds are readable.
11.09
